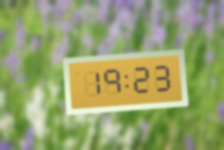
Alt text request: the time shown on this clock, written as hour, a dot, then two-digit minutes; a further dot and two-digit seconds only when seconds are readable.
19.23
